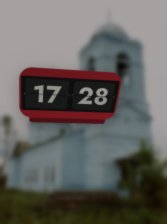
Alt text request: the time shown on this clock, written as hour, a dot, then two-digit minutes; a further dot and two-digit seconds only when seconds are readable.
17.28
